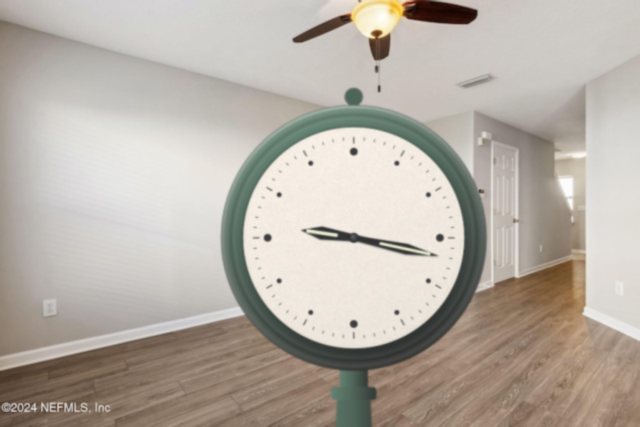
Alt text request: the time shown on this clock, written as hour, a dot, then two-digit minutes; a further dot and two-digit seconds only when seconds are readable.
9.17
